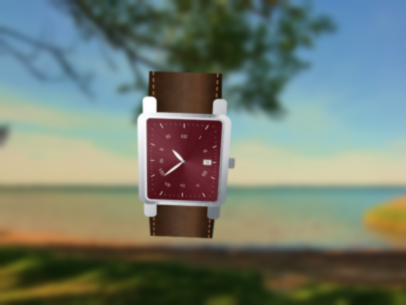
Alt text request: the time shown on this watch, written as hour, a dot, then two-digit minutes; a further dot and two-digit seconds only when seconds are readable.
10.38
